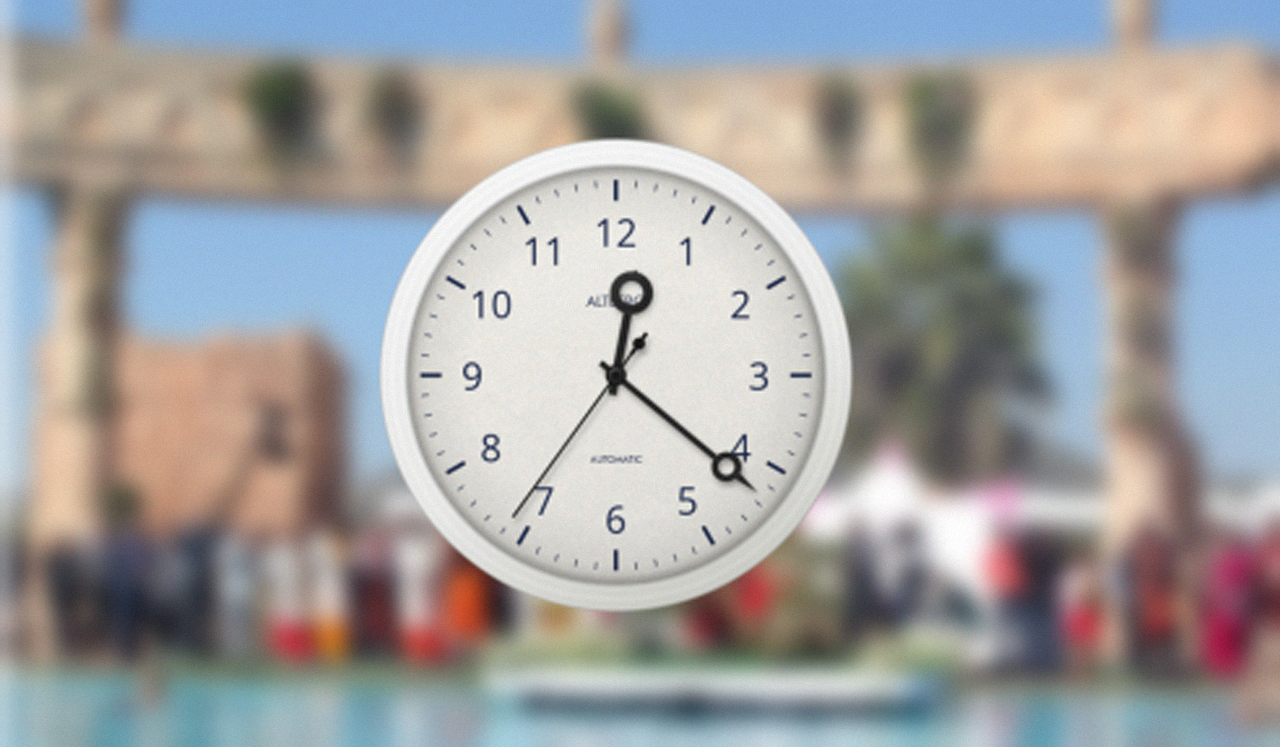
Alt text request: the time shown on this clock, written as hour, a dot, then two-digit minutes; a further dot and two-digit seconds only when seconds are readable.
12.21.36
